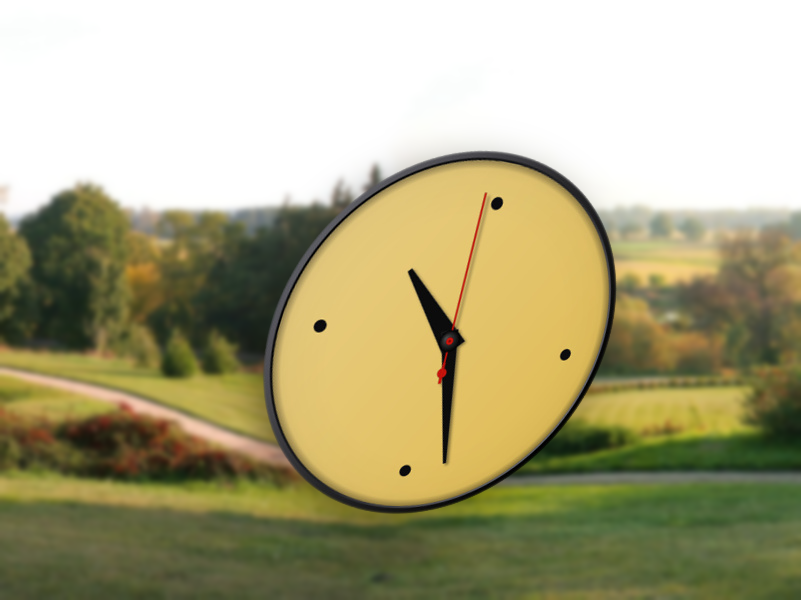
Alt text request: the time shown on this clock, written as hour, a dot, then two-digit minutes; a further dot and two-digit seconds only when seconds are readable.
10.26.59
